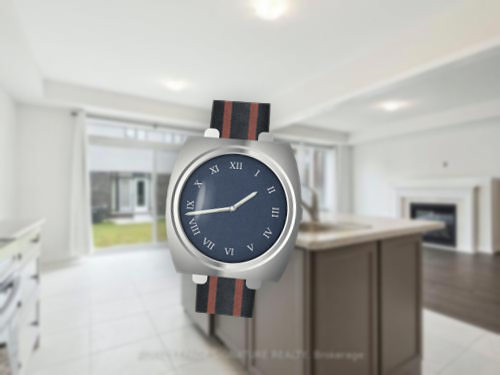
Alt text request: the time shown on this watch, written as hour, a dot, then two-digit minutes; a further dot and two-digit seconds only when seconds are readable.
1.43
